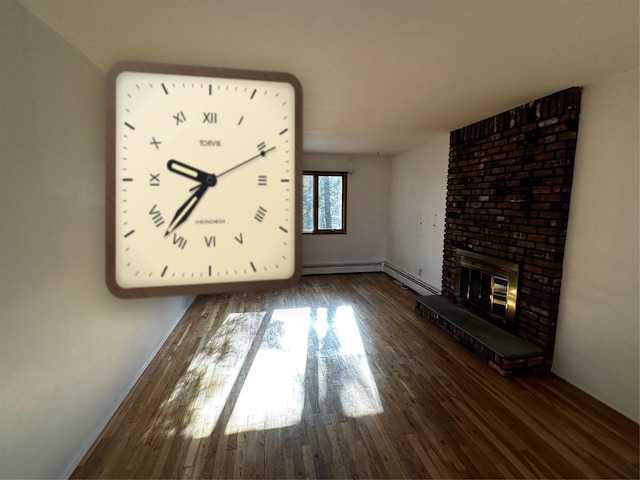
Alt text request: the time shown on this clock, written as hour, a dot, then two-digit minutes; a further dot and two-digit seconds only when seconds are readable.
9.37.11
